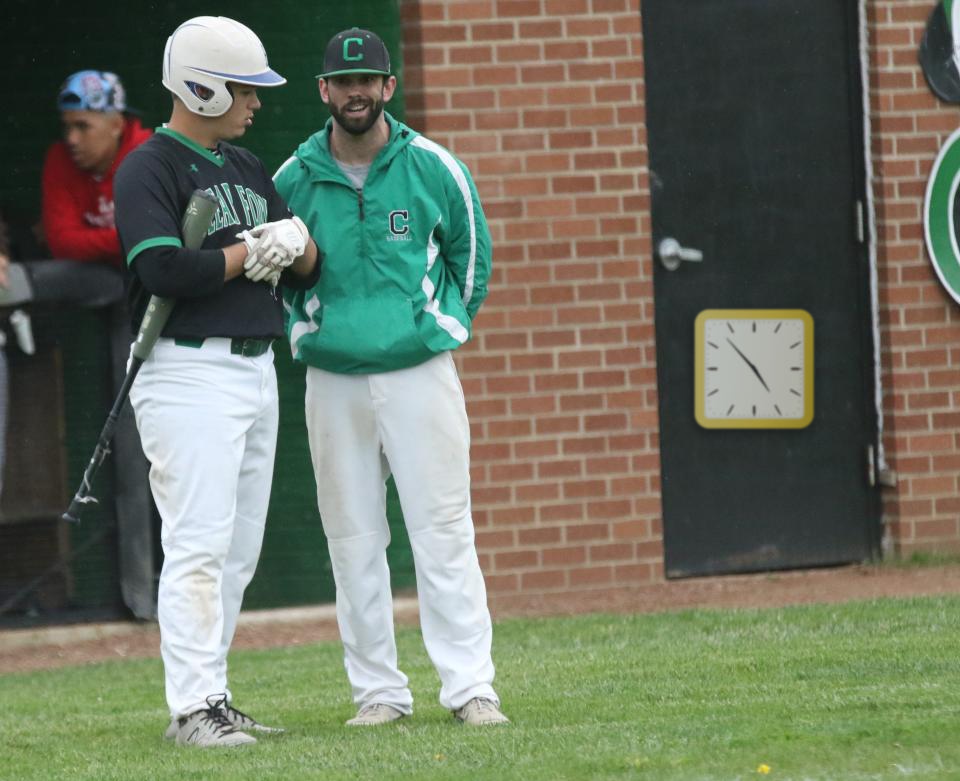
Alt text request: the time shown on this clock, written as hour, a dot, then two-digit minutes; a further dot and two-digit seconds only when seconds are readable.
4.53
